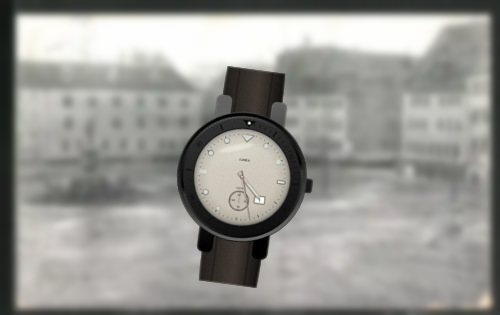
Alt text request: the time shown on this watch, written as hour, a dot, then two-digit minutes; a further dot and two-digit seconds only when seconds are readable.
4.27
